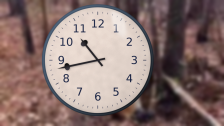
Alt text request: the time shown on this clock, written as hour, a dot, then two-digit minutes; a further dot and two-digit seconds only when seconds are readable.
10.43
